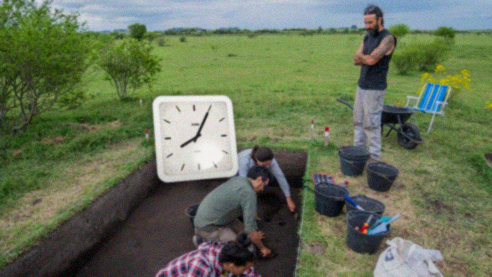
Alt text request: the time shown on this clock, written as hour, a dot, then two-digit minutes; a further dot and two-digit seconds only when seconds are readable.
8.05
